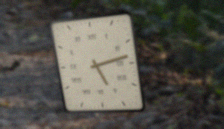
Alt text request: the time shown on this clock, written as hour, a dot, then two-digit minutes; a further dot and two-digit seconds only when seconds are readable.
5.13
